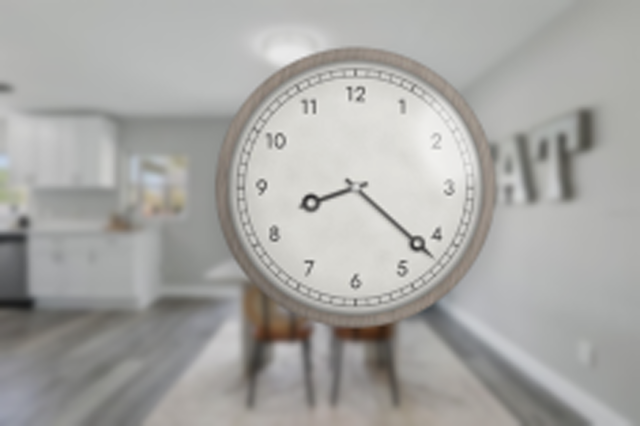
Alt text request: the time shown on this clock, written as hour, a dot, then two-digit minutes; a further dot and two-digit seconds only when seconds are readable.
8.22
